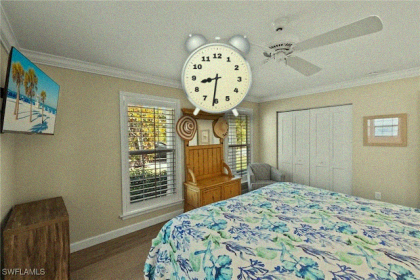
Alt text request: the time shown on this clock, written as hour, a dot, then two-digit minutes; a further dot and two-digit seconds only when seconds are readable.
8.31
